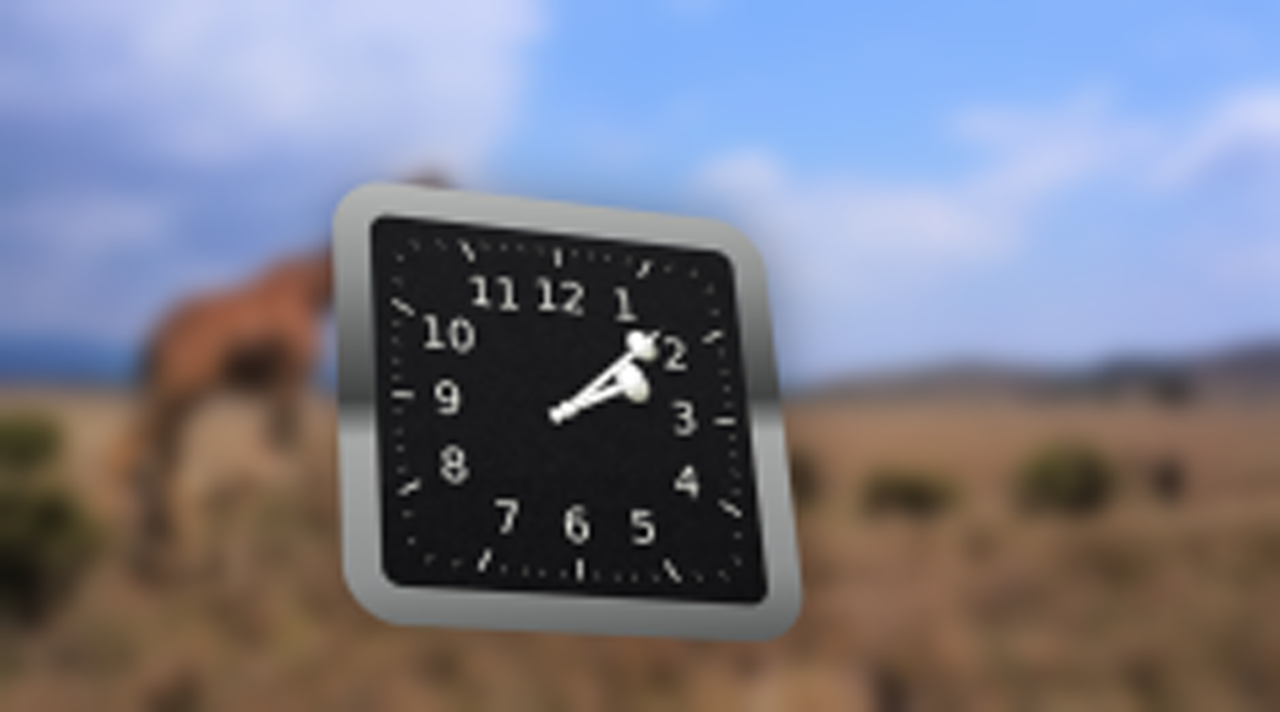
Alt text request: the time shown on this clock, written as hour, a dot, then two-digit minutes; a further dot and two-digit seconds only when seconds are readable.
2.08
